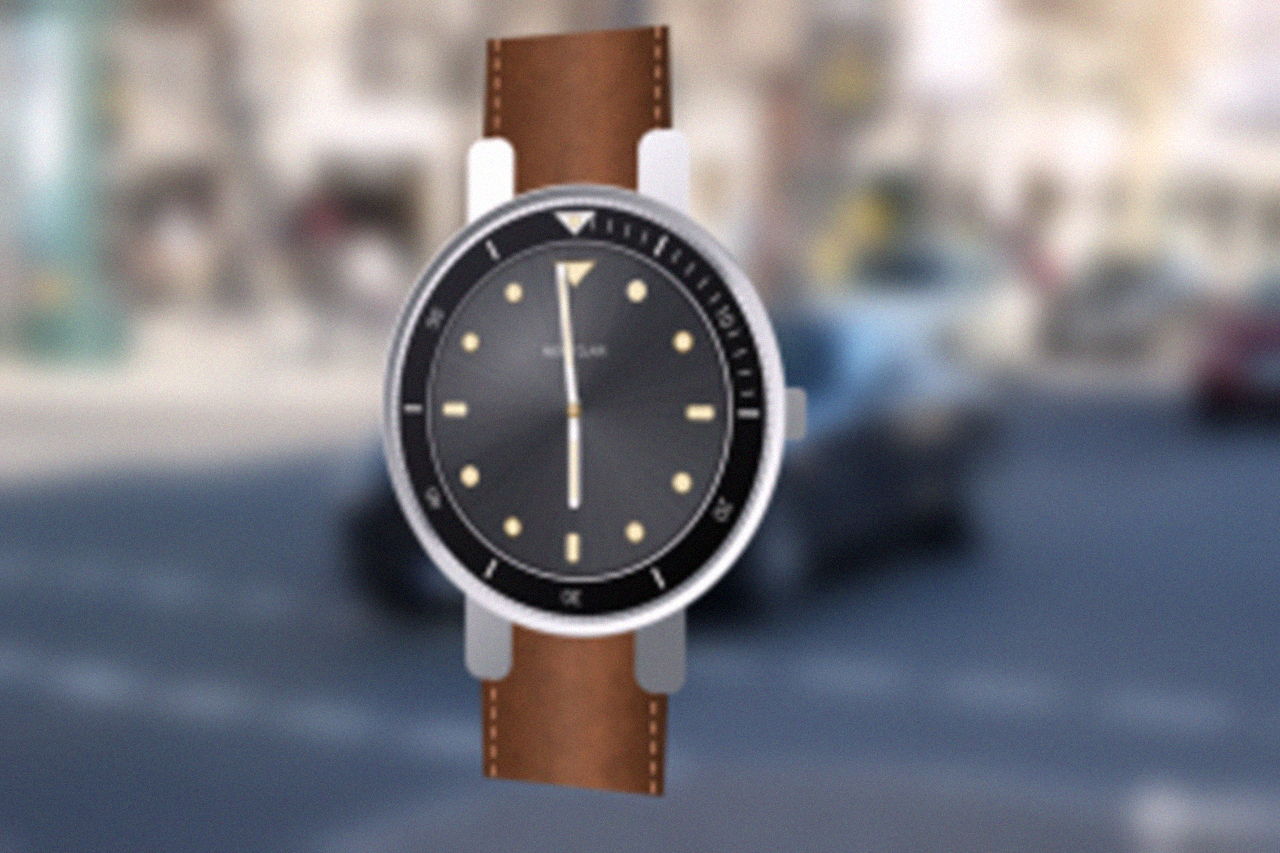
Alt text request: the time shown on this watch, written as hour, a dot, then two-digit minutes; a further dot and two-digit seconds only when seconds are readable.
5.59
